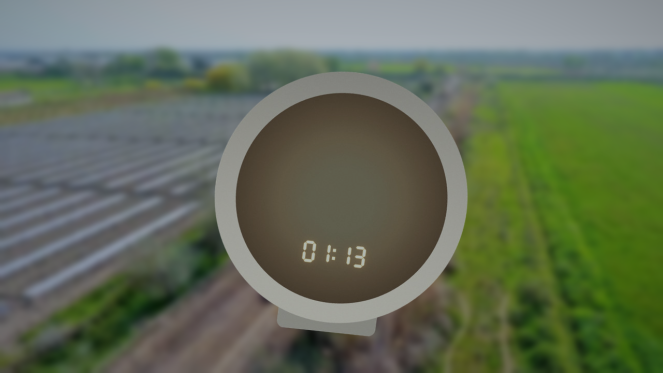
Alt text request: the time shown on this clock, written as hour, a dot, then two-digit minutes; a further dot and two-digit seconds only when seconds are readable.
1.13
